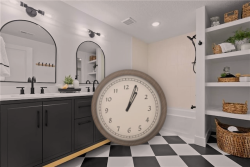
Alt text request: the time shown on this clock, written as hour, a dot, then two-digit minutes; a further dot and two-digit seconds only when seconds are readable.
1.04
